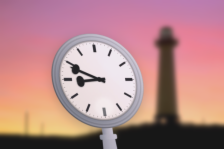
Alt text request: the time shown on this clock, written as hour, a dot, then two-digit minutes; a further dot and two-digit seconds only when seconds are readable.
8.49
